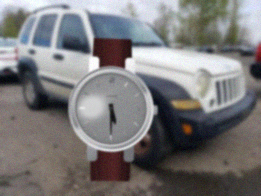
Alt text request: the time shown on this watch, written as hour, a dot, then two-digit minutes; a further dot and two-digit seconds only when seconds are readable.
5.30
